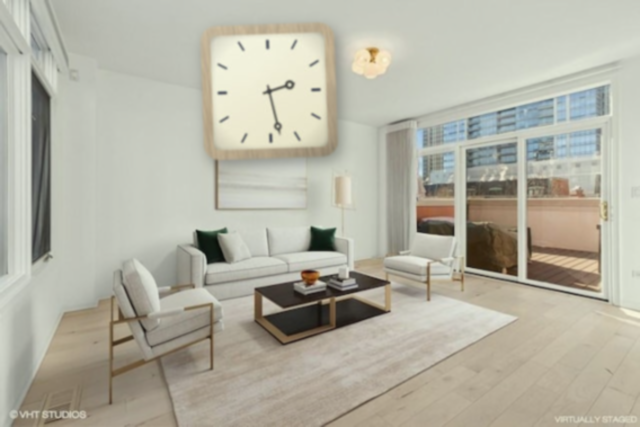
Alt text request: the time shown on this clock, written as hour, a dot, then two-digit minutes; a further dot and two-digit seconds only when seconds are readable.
2.28
